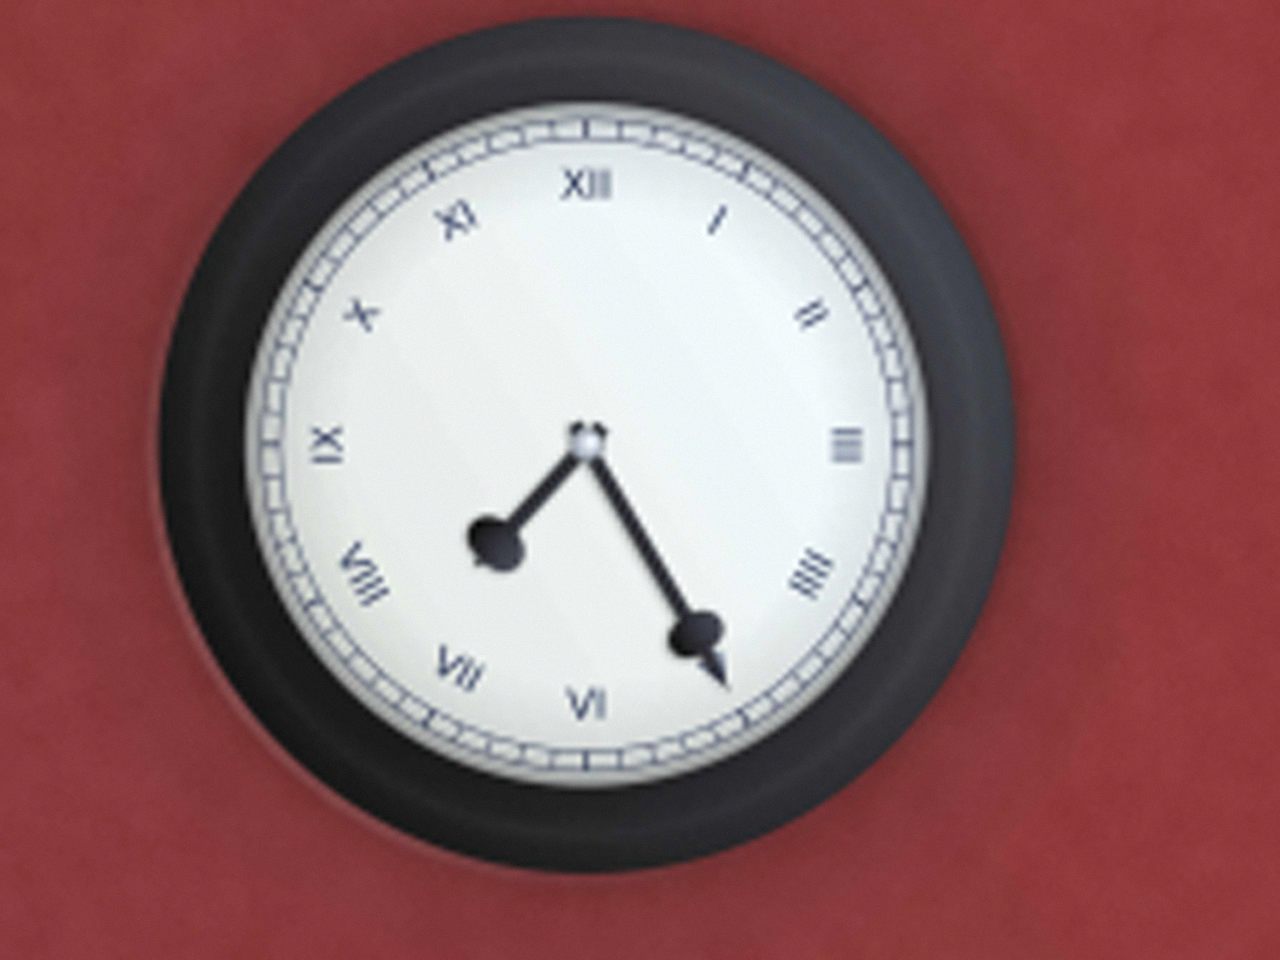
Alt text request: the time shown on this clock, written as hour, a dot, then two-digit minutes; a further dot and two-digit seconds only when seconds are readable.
7.25
